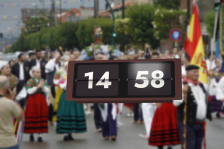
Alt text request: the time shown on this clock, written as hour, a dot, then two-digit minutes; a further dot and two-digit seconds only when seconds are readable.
14.58
